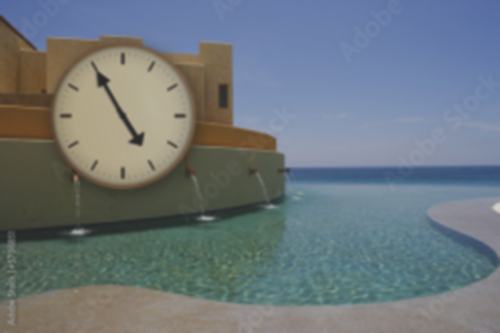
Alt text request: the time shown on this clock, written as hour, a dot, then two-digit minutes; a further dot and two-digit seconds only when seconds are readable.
4.55
